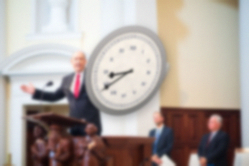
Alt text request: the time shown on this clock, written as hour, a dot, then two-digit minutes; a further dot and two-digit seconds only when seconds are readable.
8.39
